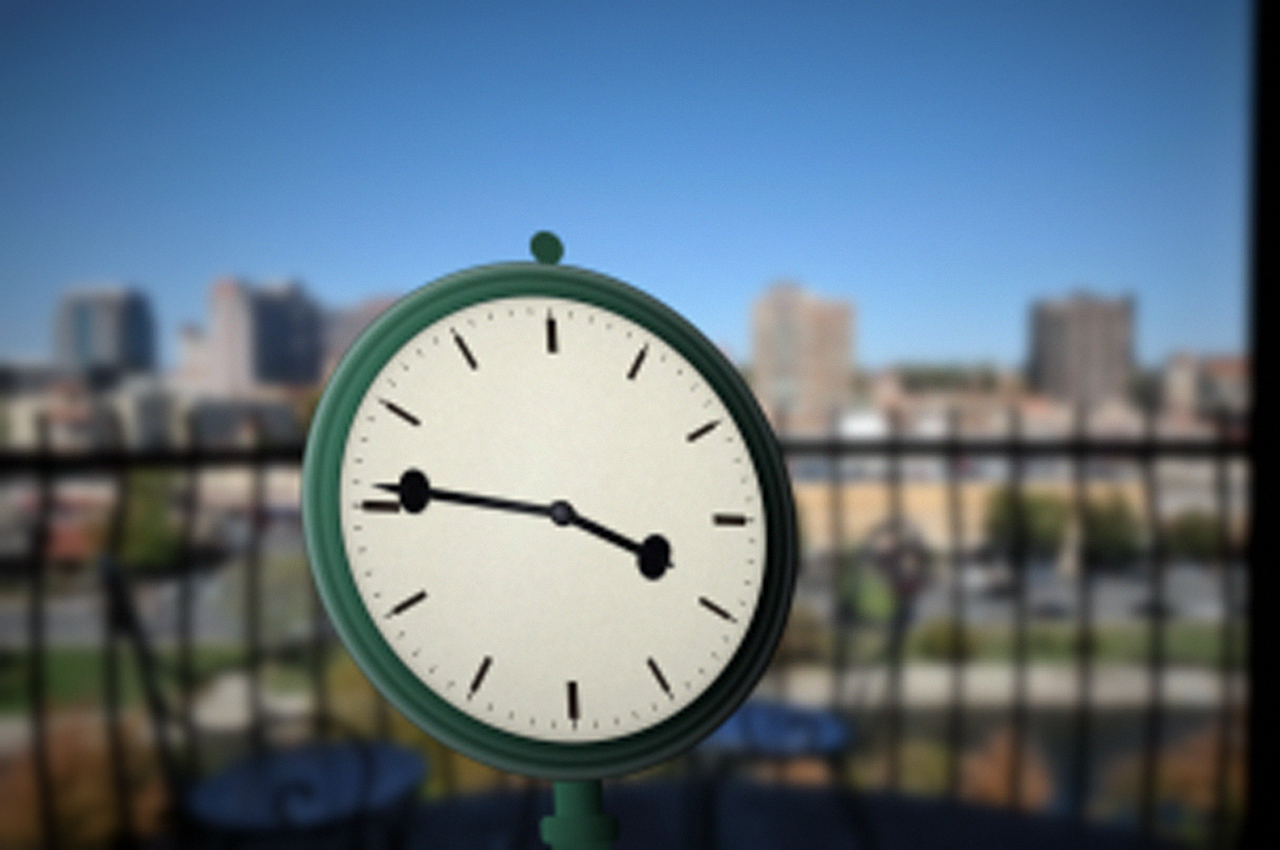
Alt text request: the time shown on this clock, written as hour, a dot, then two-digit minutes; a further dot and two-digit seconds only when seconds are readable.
3.46
